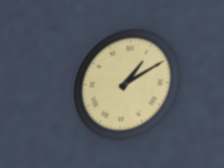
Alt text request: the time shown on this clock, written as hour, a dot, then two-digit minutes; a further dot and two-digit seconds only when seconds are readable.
1.10
